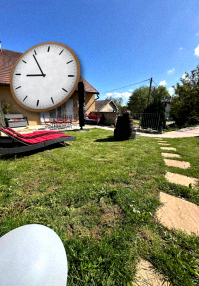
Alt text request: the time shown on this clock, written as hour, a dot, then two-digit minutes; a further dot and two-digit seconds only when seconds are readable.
8.54
